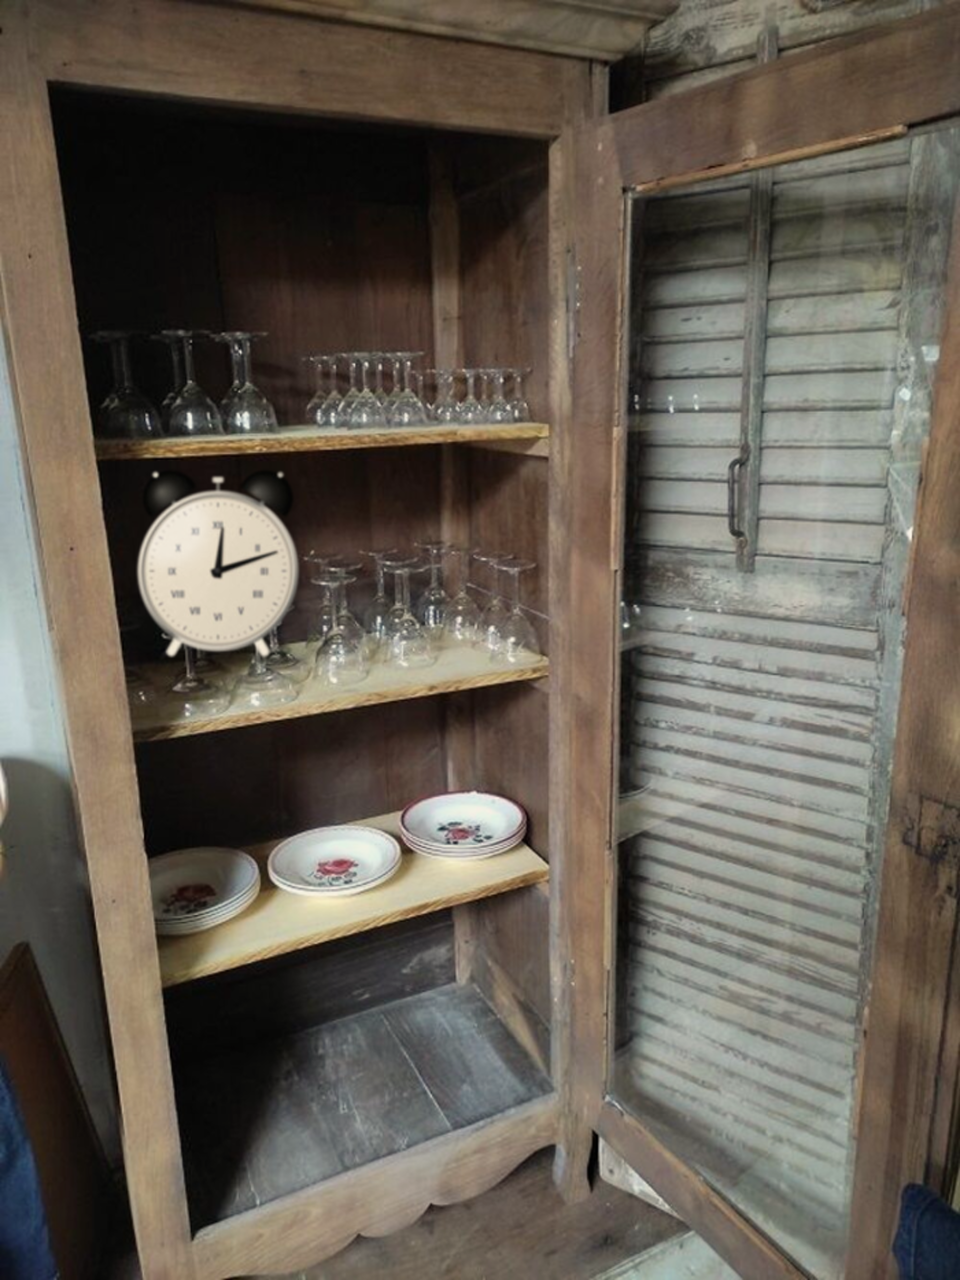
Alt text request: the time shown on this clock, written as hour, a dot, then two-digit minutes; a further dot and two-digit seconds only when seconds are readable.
12.12
